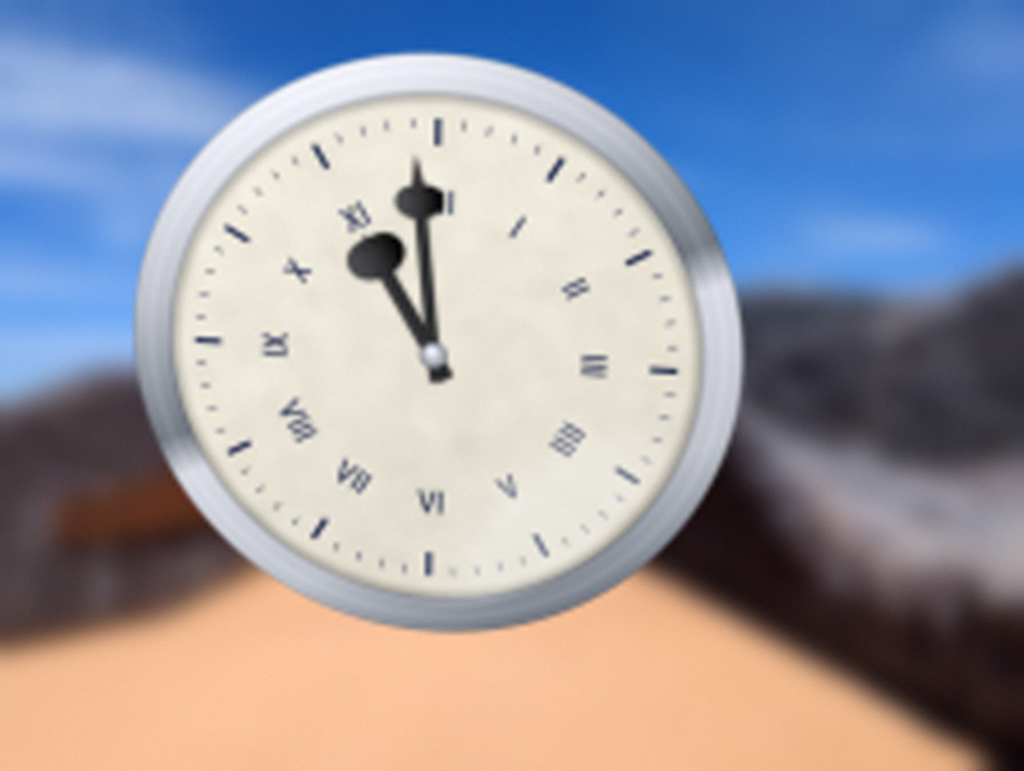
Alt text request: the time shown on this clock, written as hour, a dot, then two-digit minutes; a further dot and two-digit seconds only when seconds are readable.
10.59
